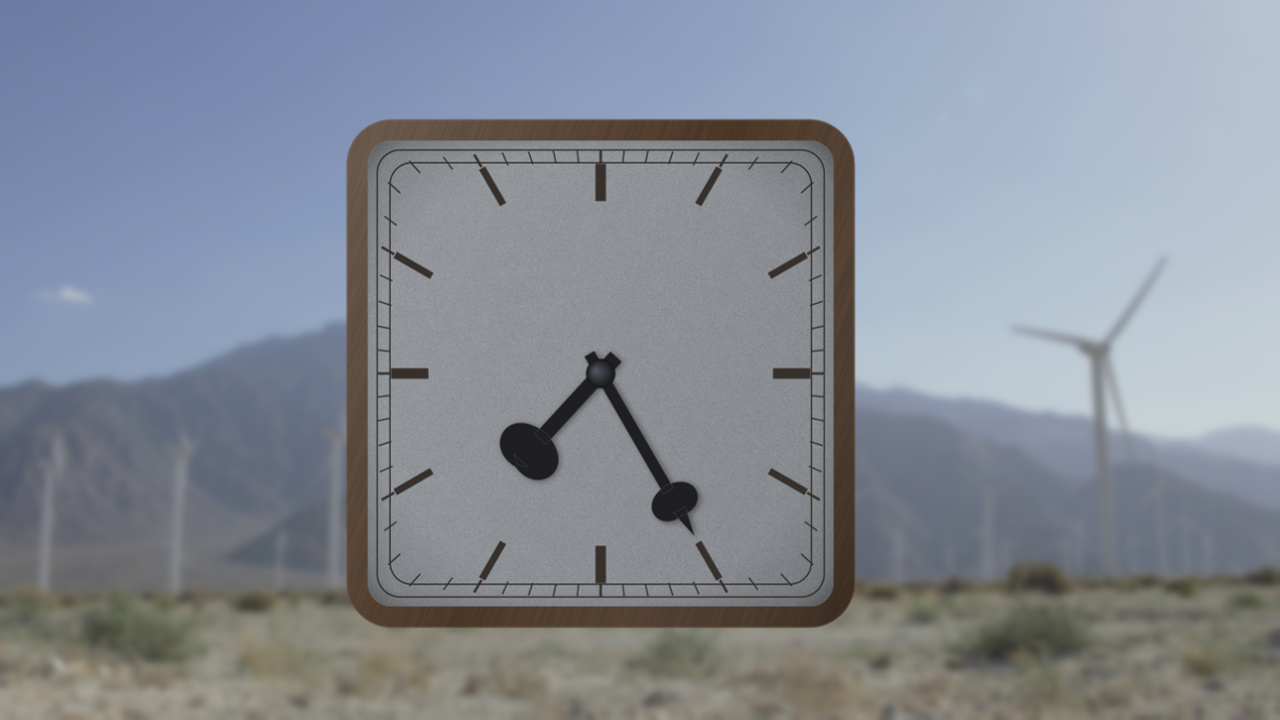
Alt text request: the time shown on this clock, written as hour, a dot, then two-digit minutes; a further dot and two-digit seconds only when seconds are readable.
7.25
